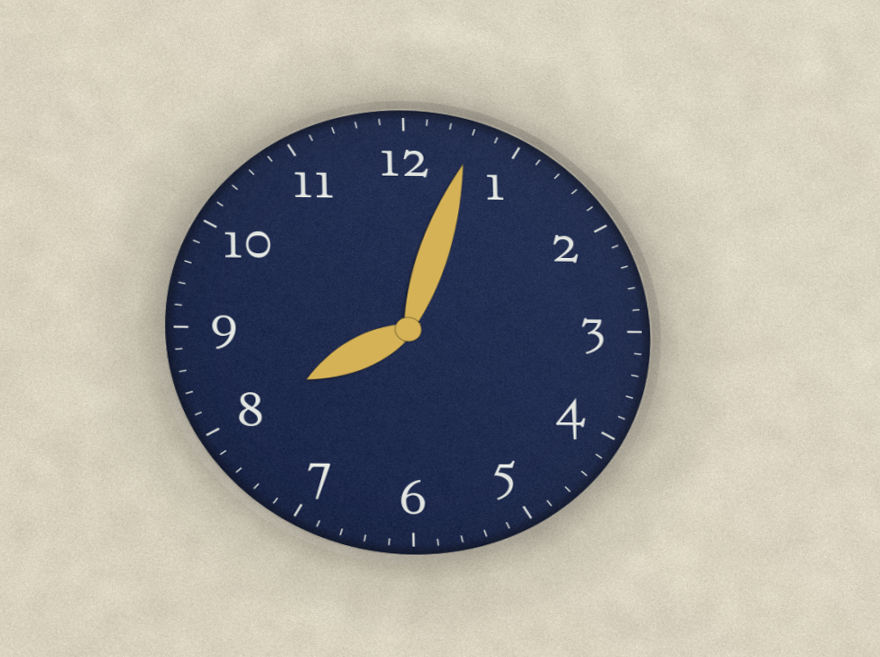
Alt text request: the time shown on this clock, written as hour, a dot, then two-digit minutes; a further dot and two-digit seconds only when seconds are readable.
8.03
